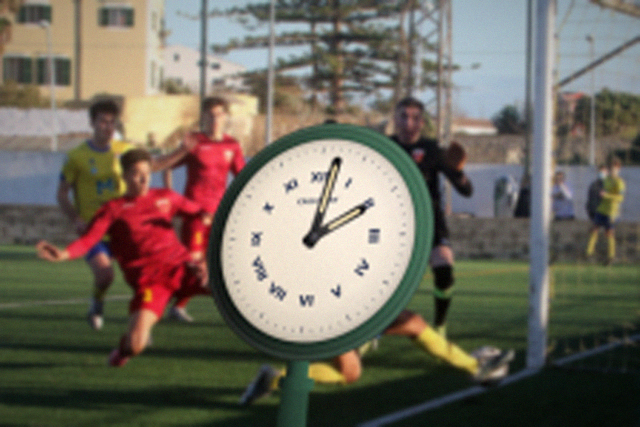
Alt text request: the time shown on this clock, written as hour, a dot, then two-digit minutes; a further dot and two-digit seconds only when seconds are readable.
2.02
